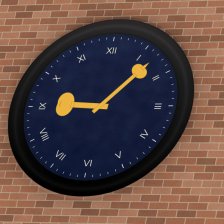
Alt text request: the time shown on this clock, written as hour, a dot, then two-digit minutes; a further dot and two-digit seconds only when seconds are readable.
9.07
